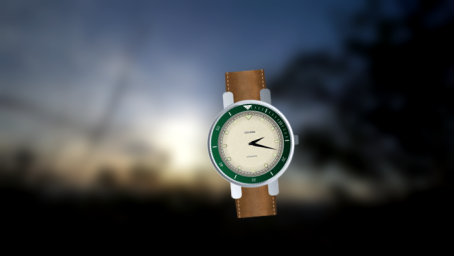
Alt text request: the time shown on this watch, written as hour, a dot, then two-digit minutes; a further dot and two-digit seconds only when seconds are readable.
2.18
